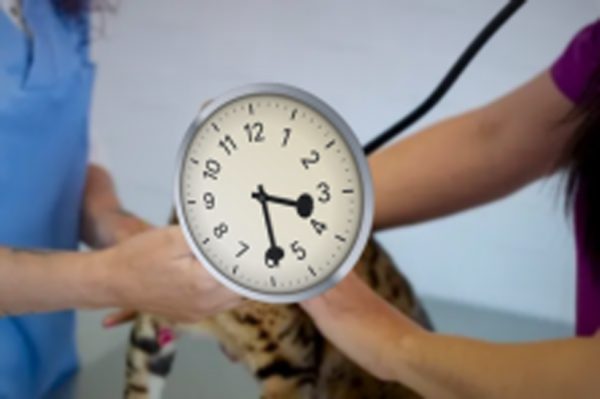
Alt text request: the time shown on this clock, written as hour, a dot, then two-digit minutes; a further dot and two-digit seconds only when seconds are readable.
3.29
